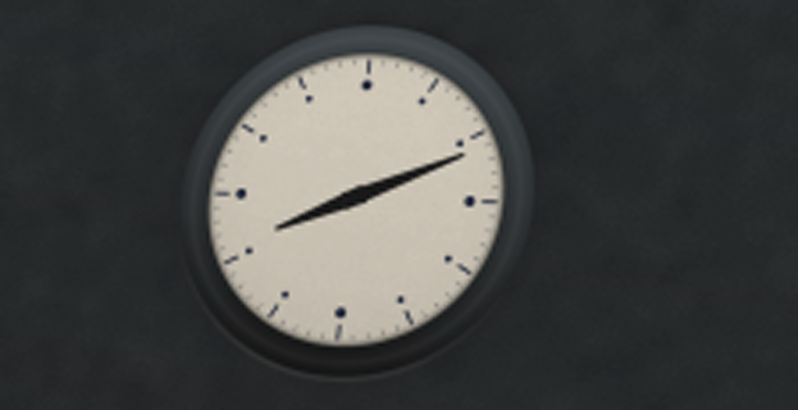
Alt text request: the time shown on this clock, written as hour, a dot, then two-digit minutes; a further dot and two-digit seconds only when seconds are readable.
8.11
